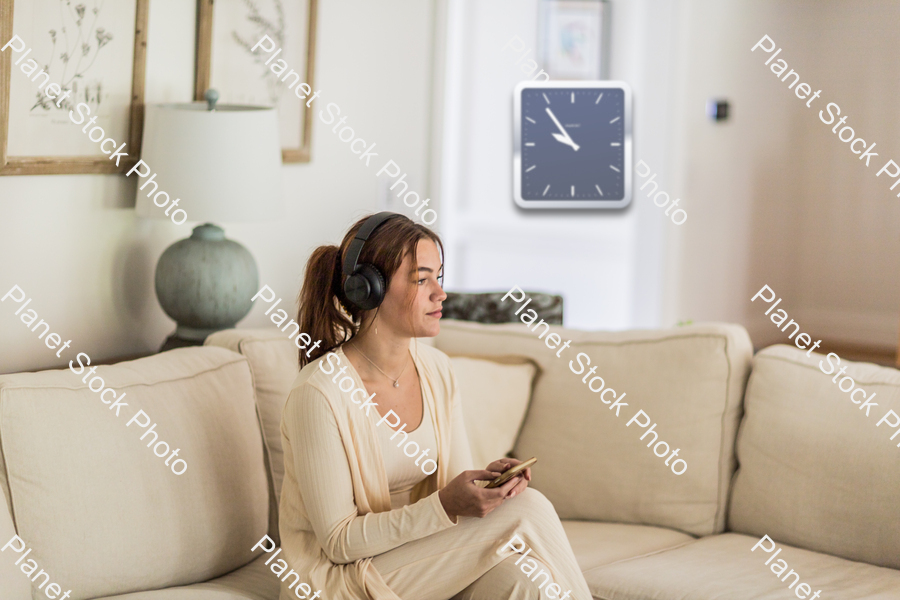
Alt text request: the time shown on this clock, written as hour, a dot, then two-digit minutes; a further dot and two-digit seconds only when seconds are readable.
9.54
